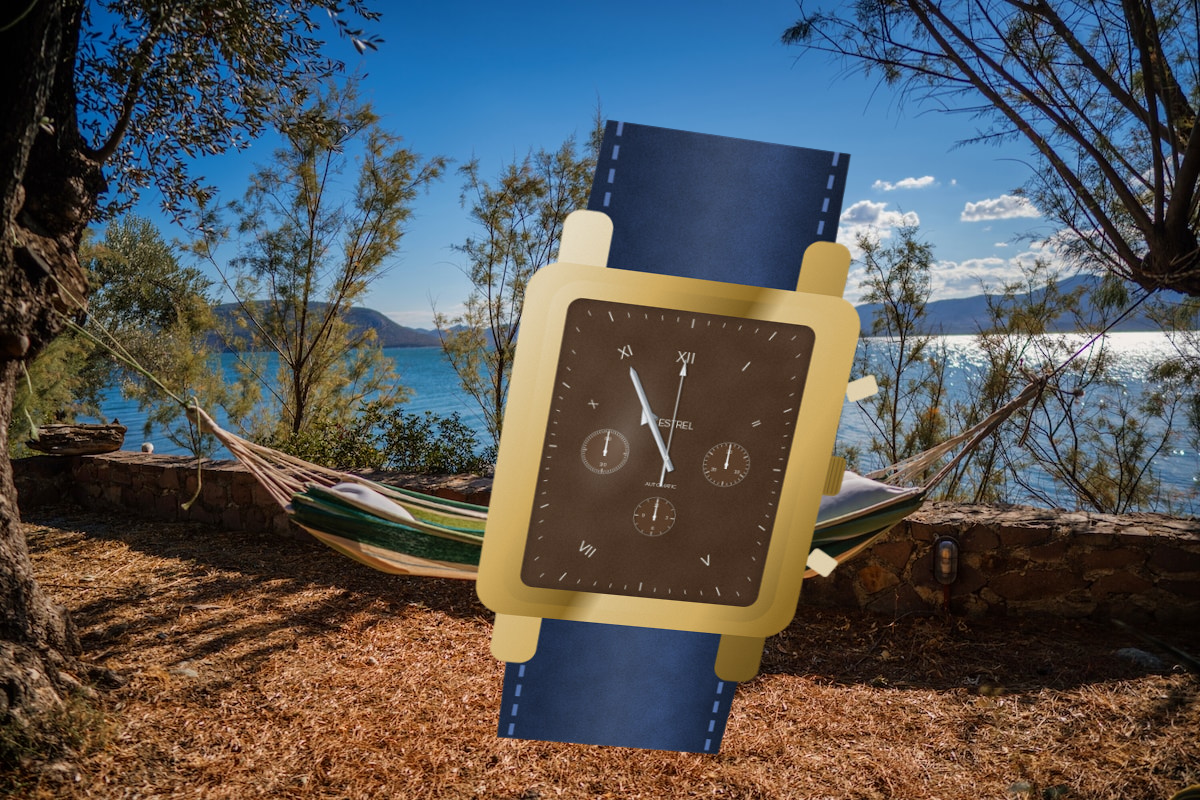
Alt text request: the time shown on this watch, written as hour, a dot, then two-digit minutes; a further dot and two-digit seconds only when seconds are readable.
10.55
